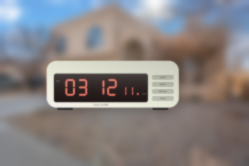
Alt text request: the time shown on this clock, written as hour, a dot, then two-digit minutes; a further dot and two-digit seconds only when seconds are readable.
3.12.11
